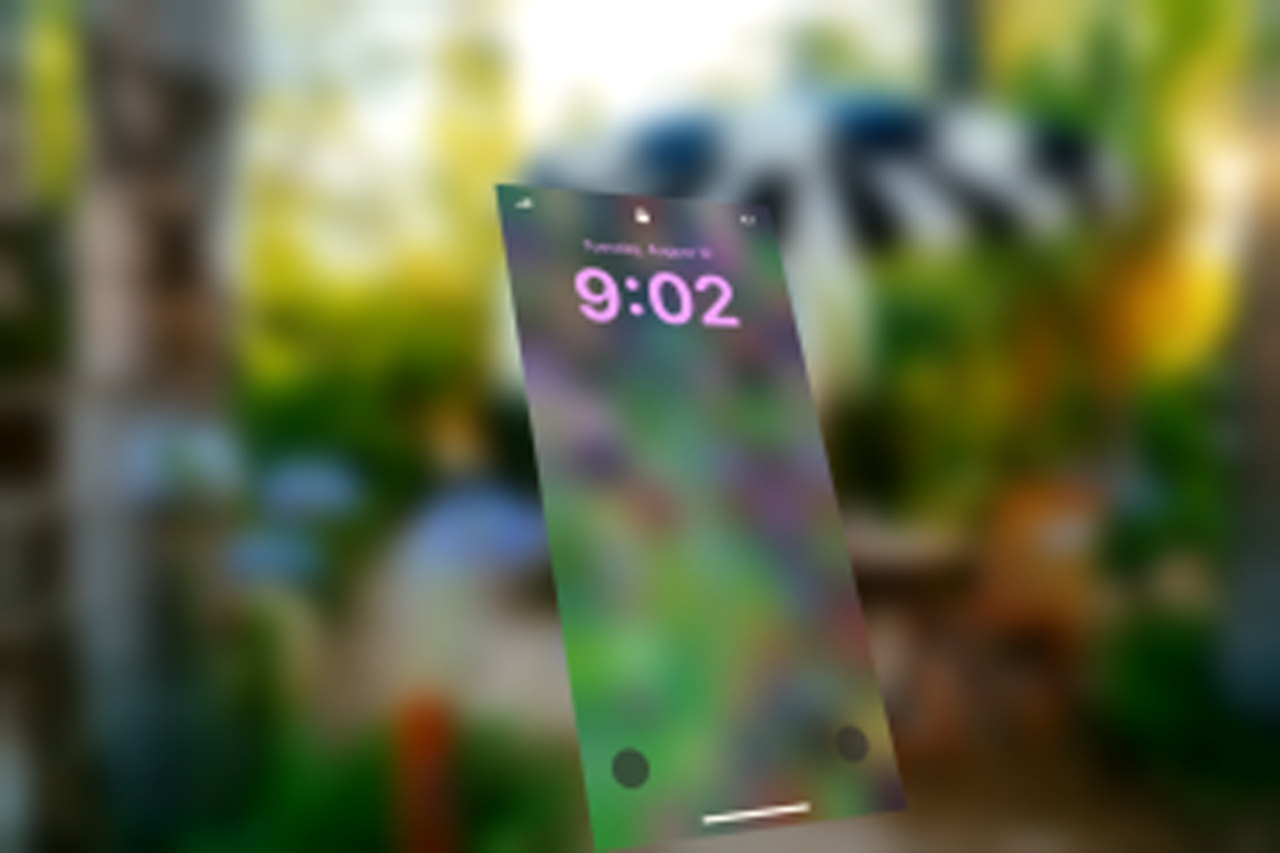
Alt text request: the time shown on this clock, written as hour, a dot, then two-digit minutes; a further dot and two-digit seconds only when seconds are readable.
9.02
